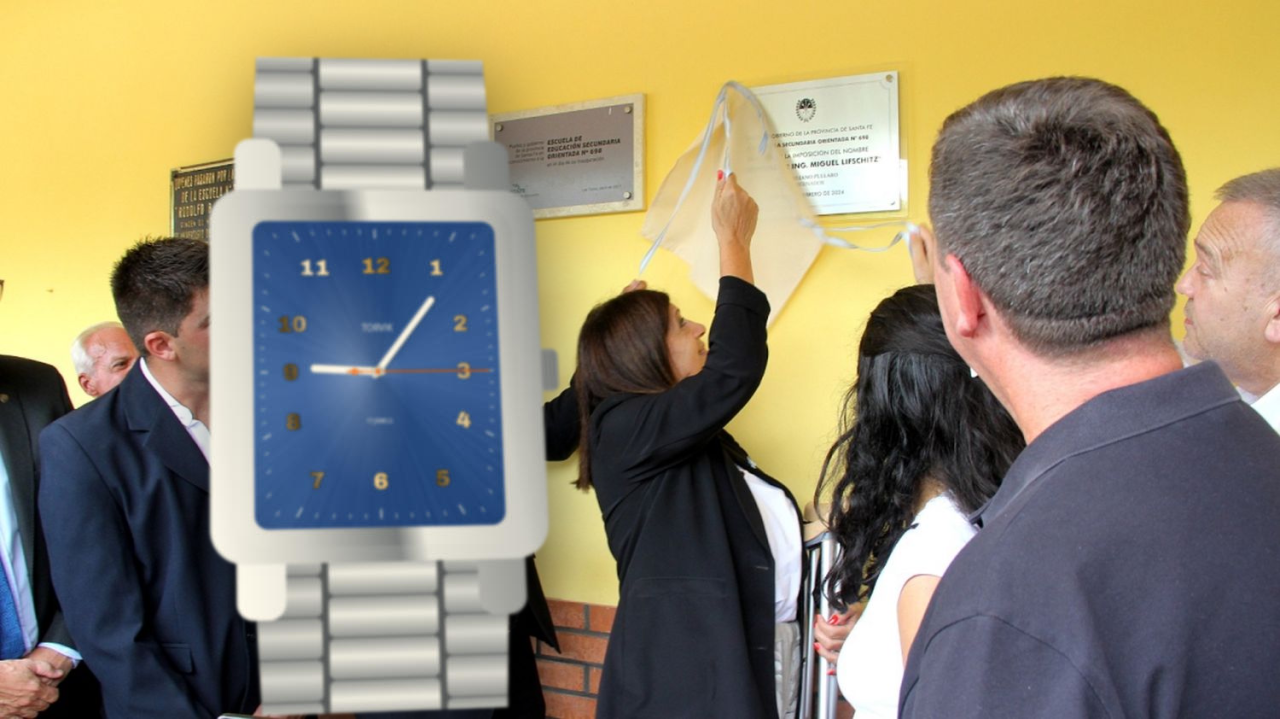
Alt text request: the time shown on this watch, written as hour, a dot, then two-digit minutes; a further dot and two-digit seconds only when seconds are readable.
9.06.15
